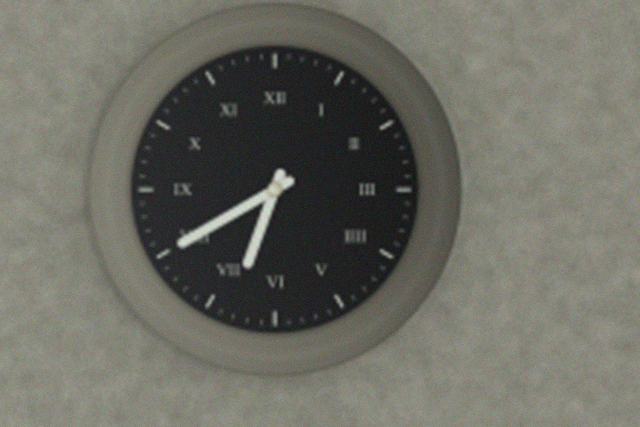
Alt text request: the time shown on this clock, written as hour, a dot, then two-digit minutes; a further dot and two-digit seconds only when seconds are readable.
6.40
